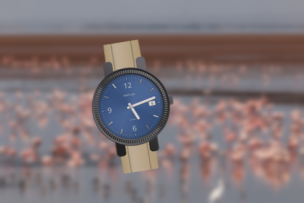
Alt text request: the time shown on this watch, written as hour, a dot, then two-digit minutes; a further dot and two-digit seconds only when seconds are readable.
5.13
